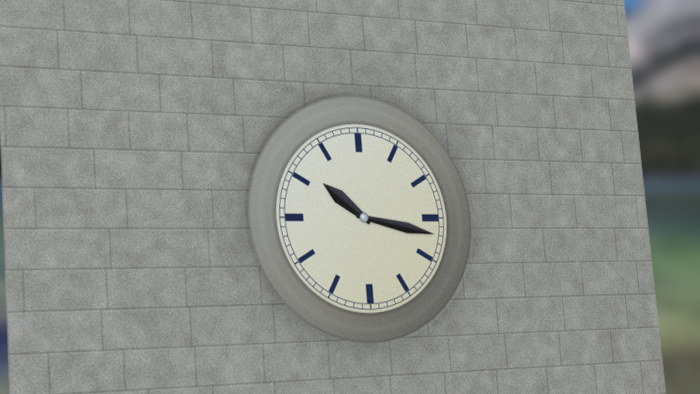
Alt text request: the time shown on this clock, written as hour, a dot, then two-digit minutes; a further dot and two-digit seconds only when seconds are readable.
10.17
